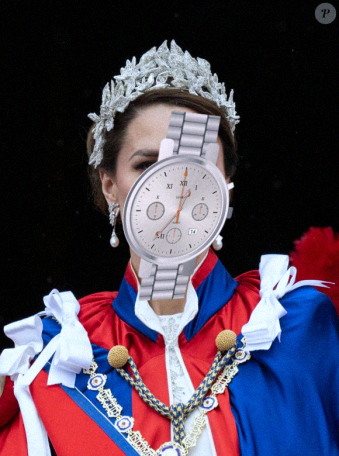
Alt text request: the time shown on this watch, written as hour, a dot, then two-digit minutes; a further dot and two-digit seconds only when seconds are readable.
12.36
